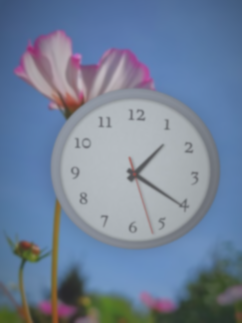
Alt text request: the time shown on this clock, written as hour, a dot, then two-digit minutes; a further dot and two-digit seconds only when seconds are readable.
1.20.27
